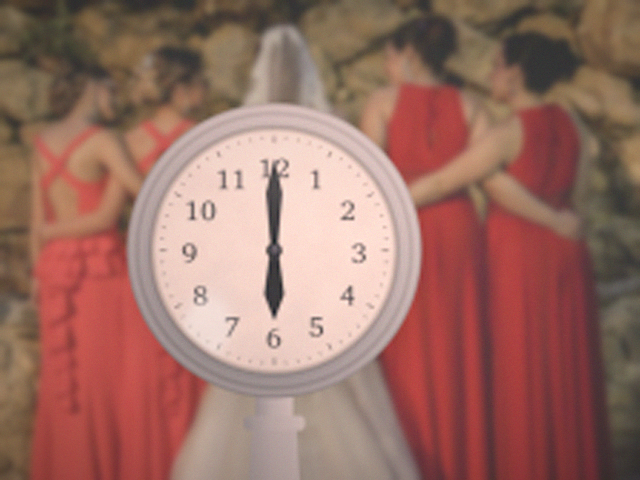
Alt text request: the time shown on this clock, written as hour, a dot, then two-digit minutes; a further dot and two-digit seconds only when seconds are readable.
6.00
